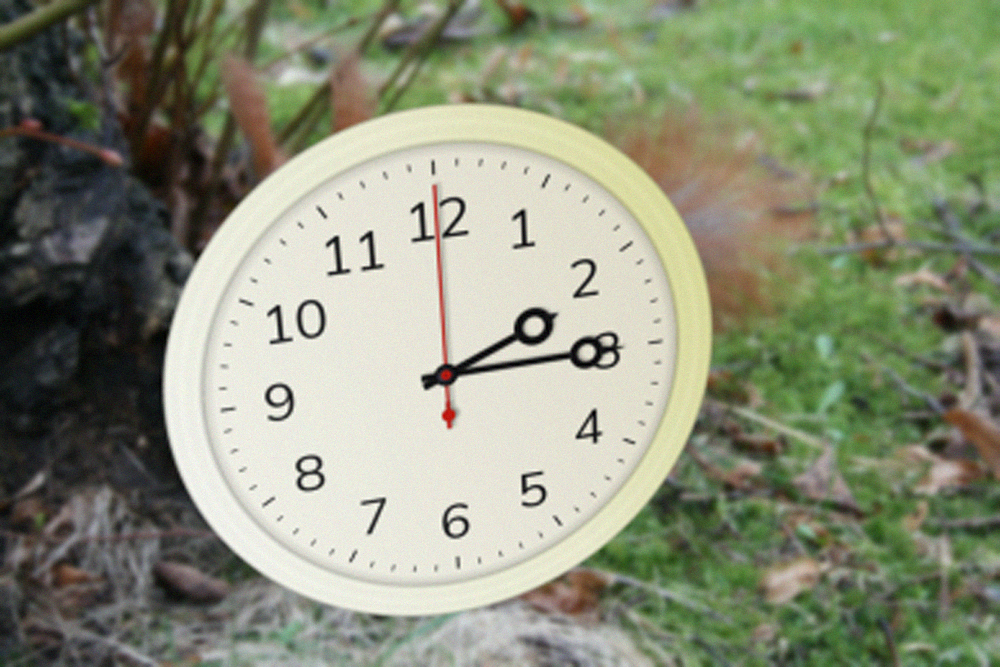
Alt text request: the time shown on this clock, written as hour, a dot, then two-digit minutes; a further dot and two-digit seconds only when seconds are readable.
2.15.00
